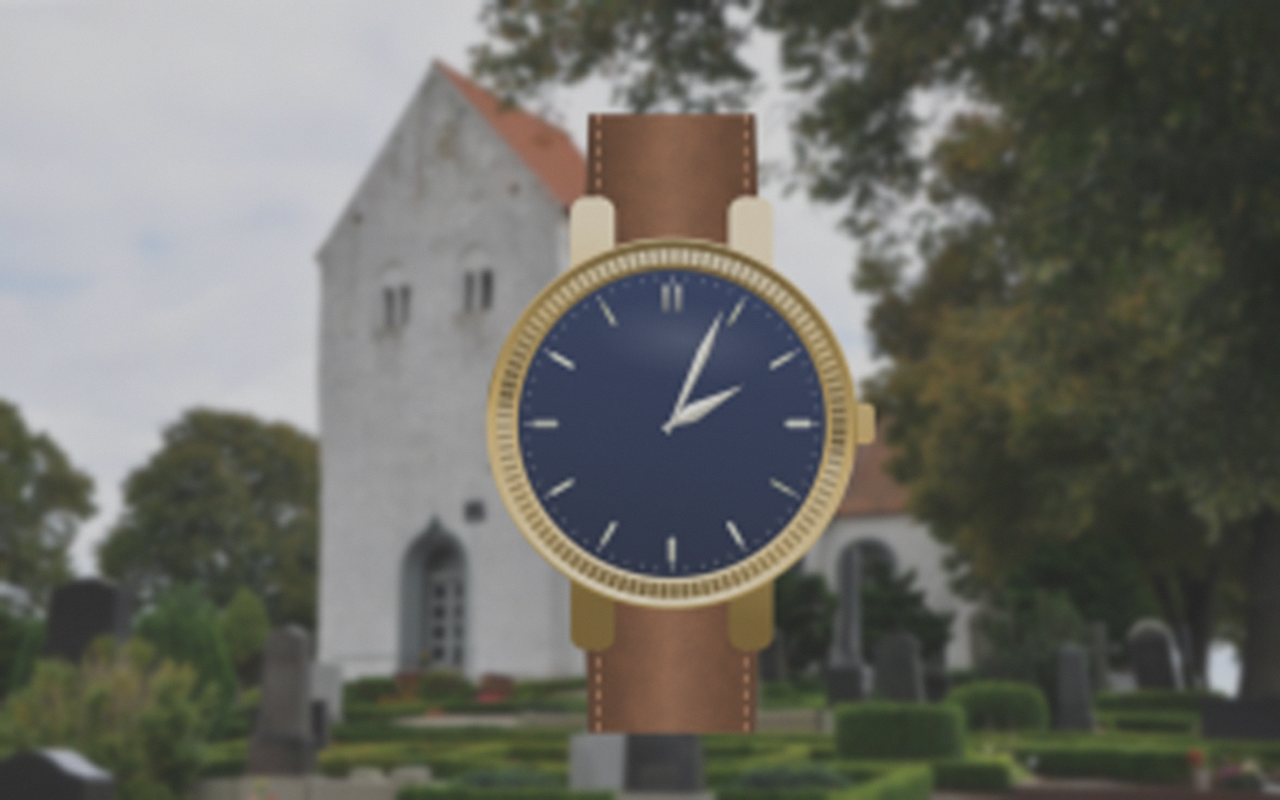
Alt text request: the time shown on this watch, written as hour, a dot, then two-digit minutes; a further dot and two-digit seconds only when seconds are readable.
2.04
